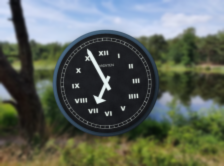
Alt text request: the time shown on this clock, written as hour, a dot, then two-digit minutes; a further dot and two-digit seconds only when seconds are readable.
6.56
